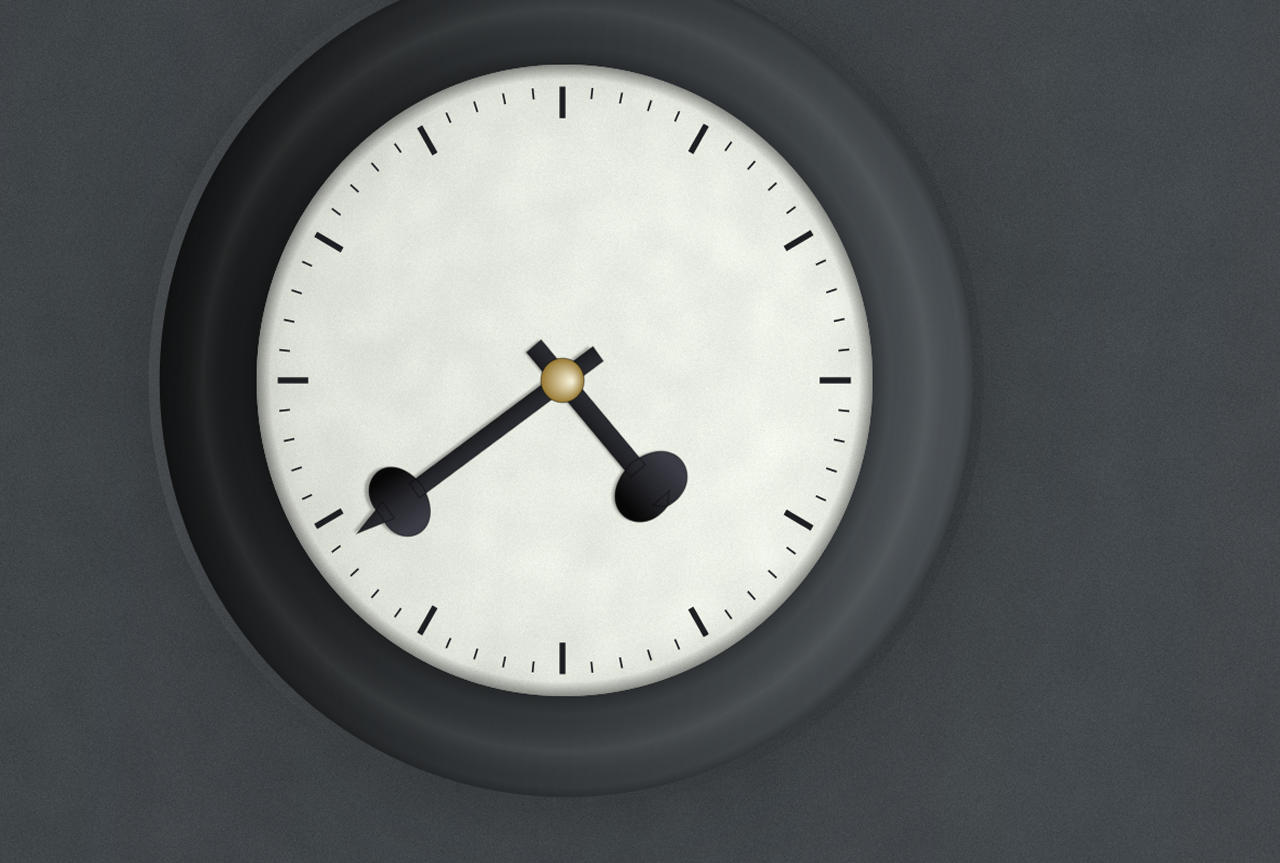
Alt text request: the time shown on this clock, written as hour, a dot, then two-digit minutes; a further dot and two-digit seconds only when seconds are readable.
4.39
